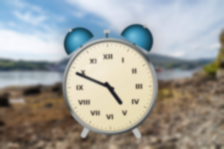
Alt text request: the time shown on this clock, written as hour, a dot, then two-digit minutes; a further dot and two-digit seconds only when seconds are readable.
4.49
